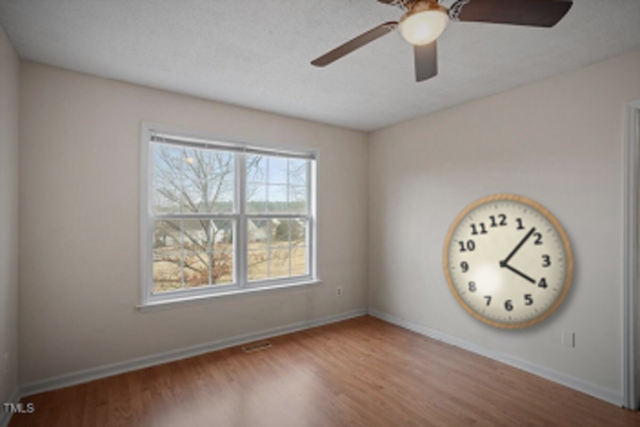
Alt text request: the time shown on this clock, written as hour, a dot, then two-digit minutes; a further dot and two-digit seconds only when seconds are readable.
4.08
